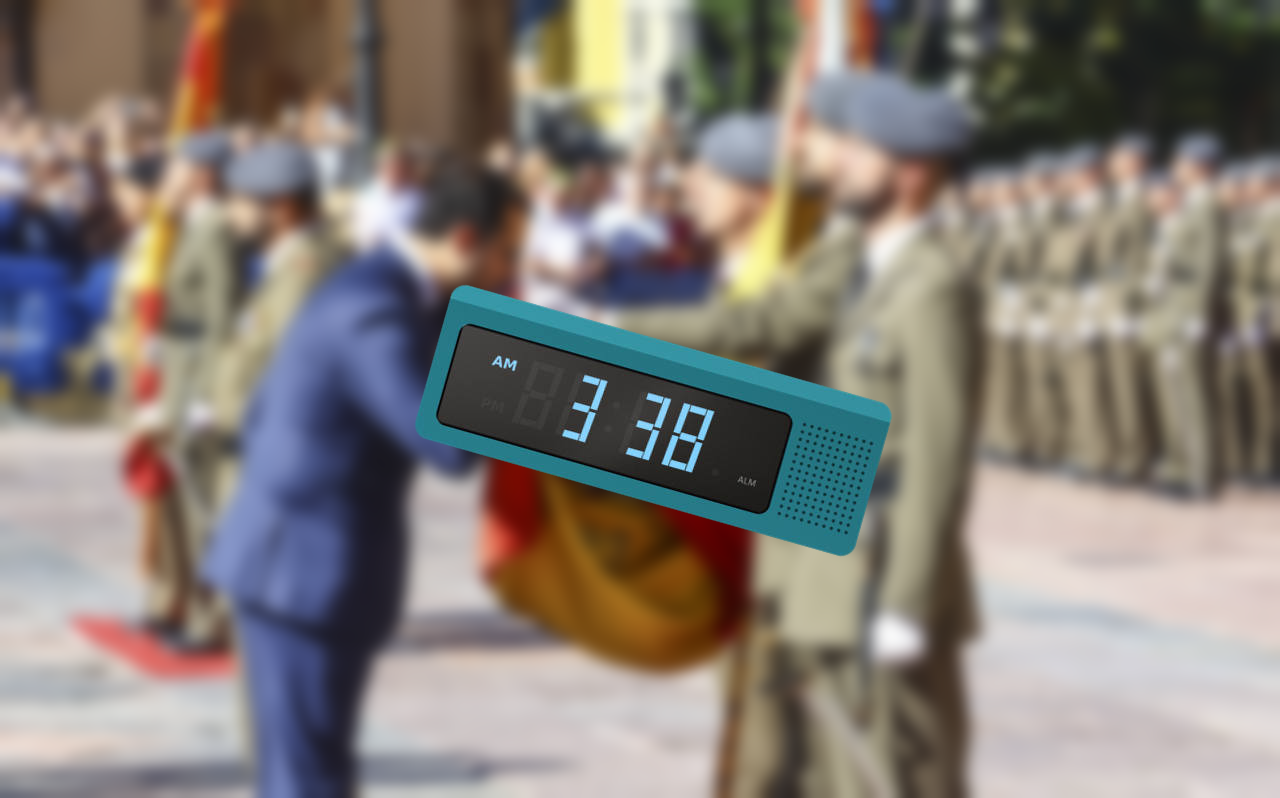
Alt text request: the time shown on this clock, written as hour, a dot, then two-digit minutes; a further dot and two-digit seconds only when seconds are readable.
3.38
